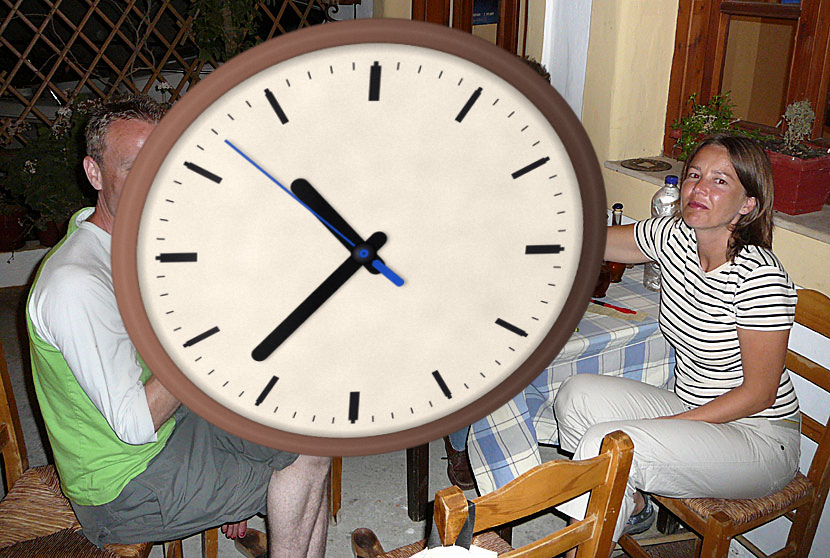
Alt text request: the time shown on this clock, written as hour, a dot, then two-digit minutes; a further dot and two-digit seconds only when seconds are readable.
10.36.52
